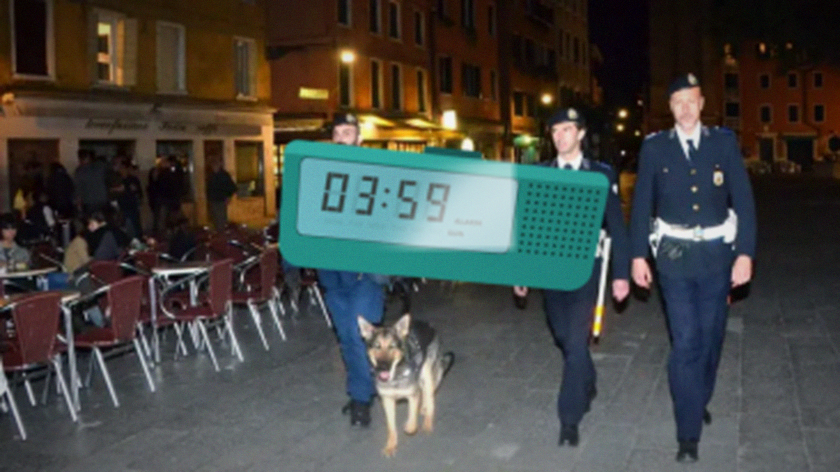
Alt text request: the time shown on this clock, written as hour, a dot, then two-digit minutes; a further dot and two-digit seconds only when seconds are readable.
3.59
